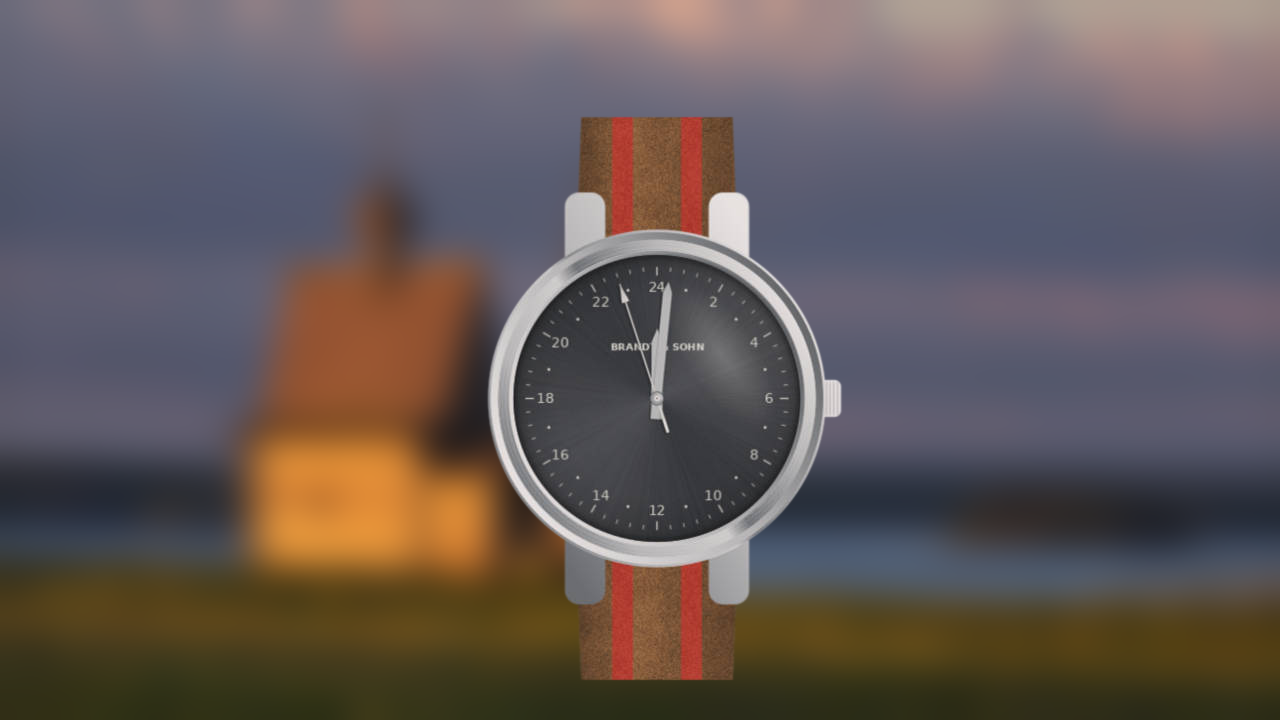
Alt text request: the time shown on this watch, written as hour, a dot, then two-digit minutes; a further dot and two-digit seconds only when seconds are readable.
0.00.57
